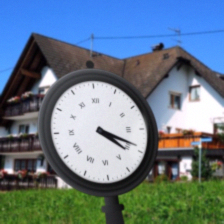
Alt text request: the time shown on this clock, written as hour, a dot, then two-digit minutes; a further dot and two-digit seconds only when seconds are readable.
4.19
